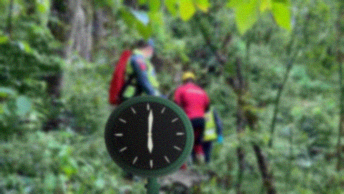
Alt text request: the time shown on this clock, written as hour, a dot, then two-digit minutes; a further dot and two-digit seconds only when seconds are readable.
6.01
